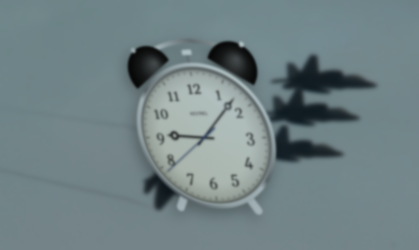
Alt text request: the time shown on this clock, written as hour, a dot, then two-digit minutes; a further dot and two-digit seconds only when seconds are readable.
9.07.39
